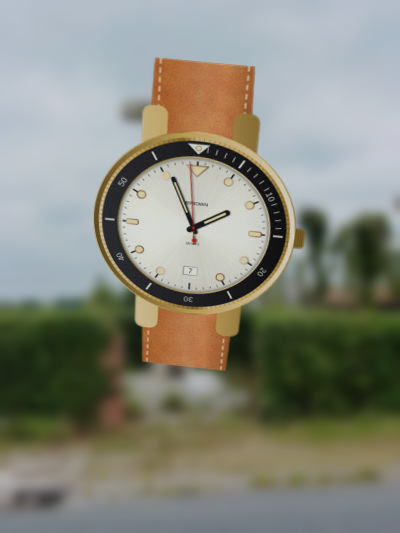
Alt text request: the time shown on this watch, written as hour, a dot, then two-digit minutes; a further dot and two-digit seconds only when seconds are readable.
1.55.59
